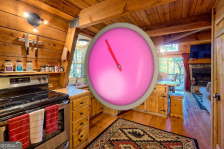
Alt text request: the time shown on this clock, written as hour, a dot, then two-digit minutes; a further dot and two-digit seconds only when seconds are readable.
10.55
